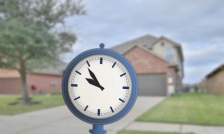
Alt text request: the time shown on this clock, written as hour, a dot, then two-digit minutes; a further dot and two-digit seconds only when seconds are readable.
9.54
